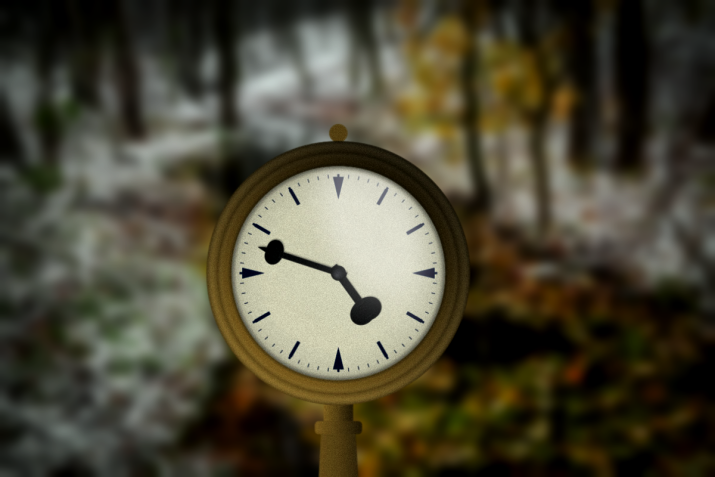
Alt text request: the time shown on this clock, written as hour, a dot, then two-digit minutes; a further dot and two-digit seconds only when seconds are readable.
4.48
